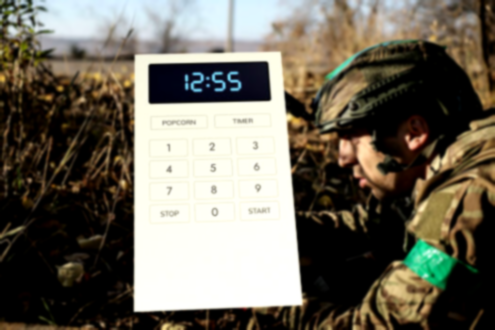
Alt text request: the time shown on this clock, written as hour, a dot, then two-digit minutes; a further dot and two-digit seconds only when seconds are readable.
12.55
